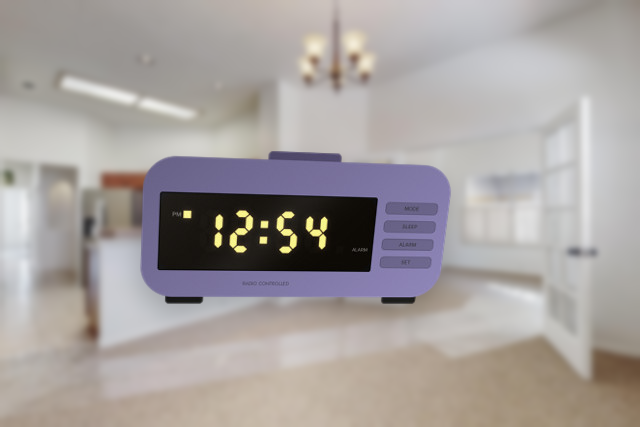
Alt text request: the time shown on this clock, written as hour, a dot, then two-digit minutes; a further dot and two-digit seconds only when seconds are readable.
12.54
